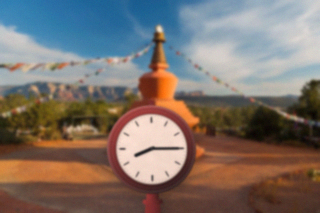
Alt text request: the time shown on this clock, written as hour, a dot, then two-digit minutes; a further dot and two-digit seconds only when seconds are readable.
8.15
